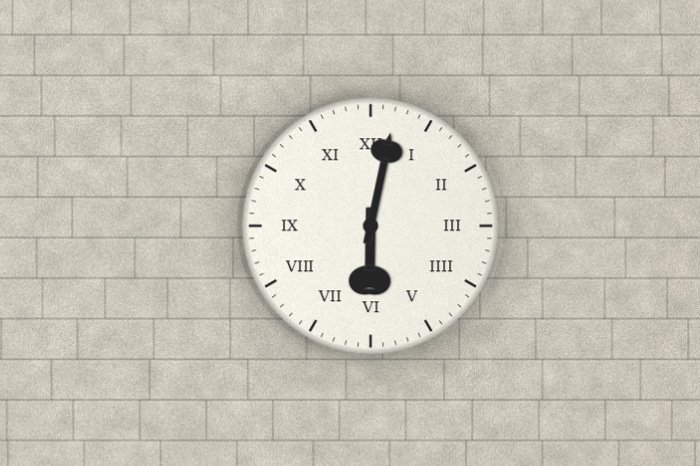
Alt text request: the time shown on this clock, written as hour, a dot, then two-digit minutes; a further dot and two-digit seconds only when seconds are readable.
6.02
